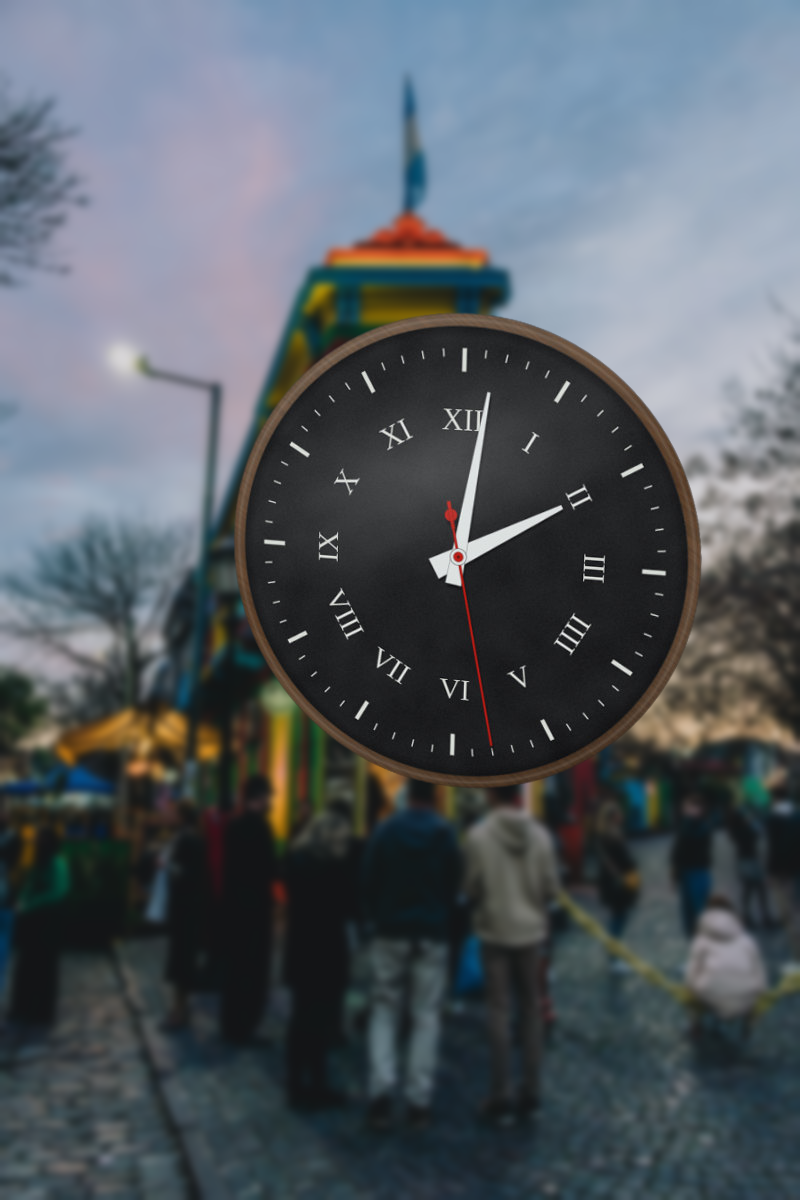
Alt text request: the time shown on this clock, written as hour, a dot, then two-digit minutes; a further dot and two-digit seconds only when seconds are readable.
2.01.28
